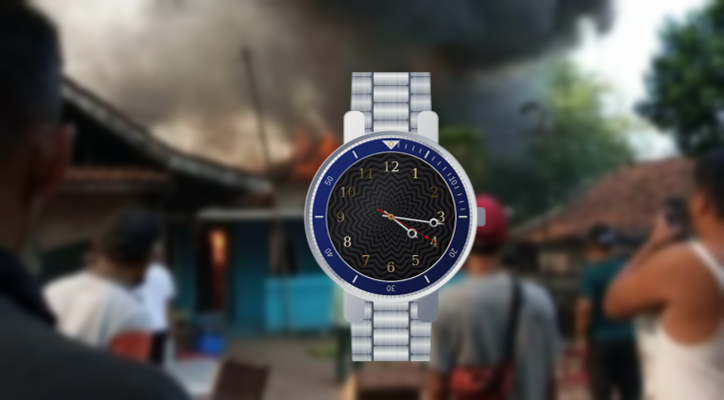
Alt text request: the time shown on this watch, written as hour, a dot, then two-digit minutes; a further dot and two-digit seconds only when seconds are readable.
4.16.20
